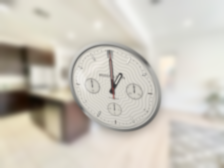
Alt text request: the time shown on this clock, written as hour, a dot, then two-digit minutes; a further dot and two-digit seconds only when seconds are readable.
1.00
